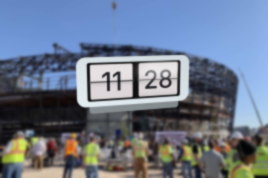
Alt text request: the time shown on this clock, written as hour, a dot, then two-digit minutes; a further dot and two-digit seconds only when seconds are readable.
11.28
